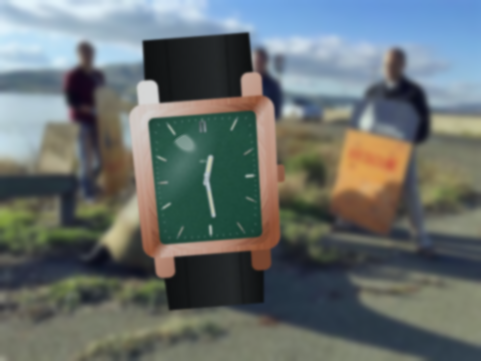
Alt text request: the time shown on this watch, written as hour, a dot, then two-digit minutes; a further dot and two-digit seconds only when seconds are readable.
12.29
